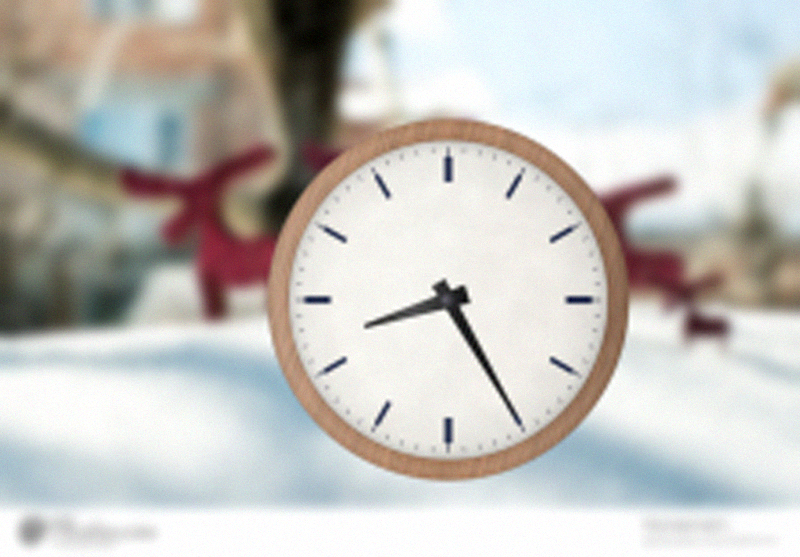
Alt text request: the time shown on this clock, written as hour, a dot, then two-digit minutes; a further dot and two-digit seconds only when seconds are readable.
8.25
